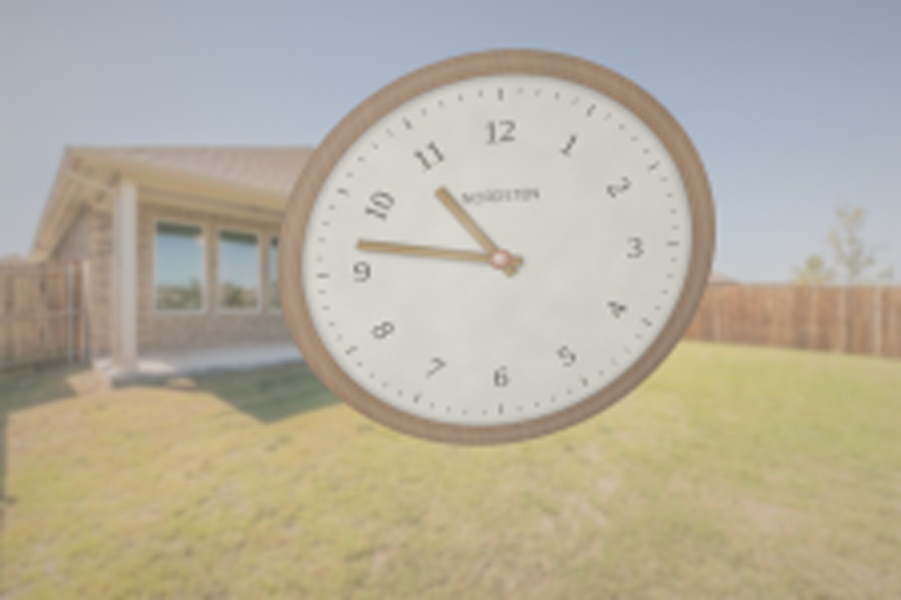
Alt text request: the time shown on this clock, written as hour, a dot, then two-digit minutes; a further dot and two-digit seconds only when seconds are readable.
10.47
